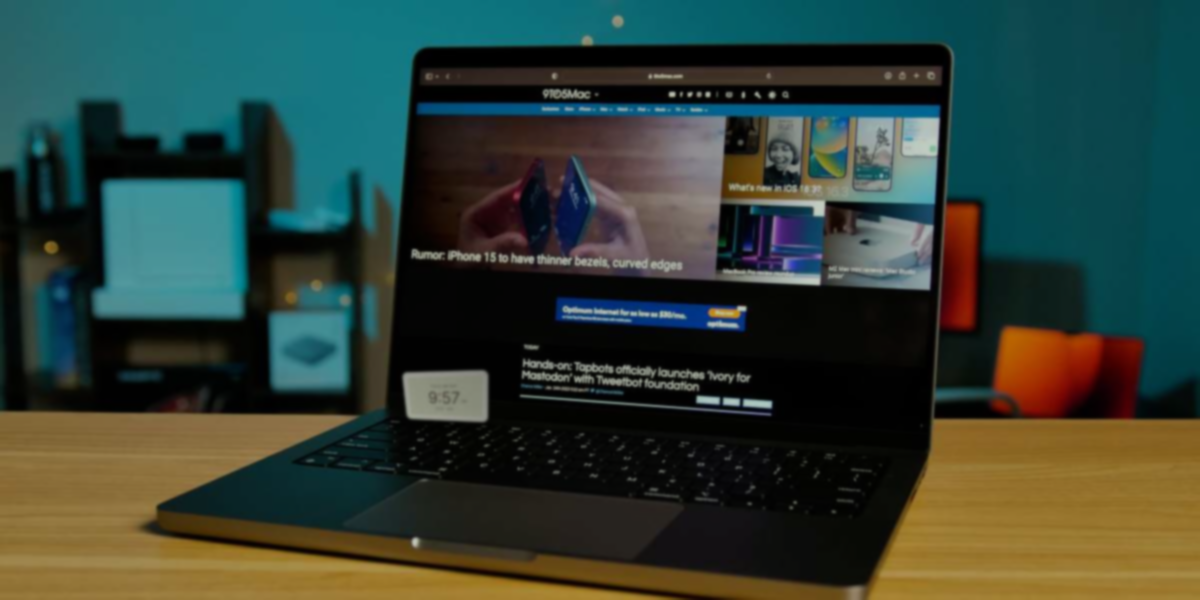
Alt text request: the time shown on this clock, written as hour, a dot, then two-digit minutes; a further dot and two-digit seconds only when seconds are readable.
9.57
